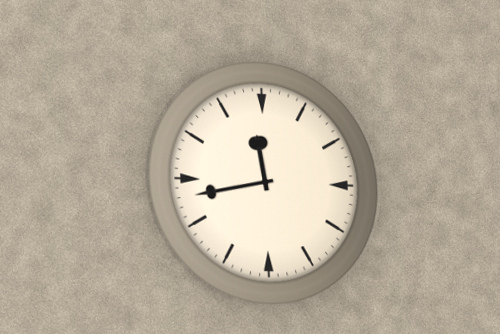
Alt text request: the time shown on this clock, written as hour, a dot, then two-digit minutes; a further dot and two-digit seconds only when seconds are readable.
11.43
